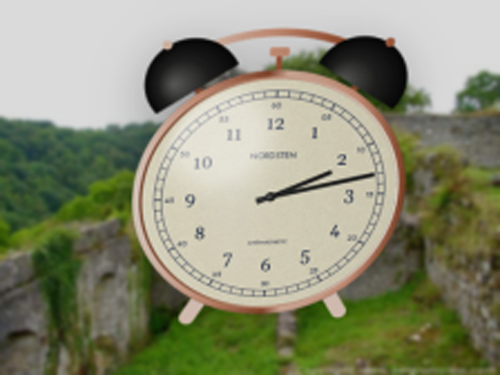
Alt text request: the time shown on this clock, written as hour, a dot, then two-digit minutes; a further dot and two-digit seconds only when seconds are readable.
2.13
